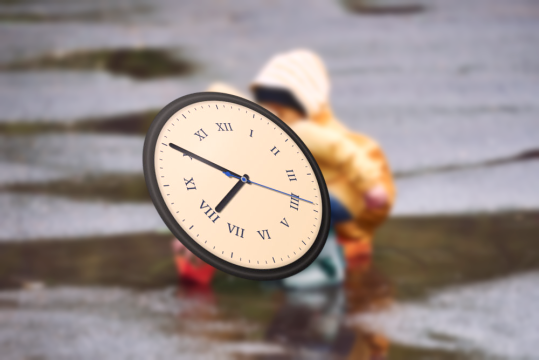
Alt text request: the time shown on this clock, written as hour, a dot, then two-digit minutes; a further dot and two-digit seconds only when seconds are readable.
7.50.19
